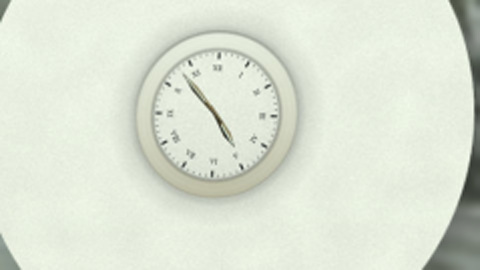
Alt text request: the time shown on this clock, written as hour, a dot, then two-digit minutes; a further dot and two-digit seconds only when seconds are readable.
4.53
